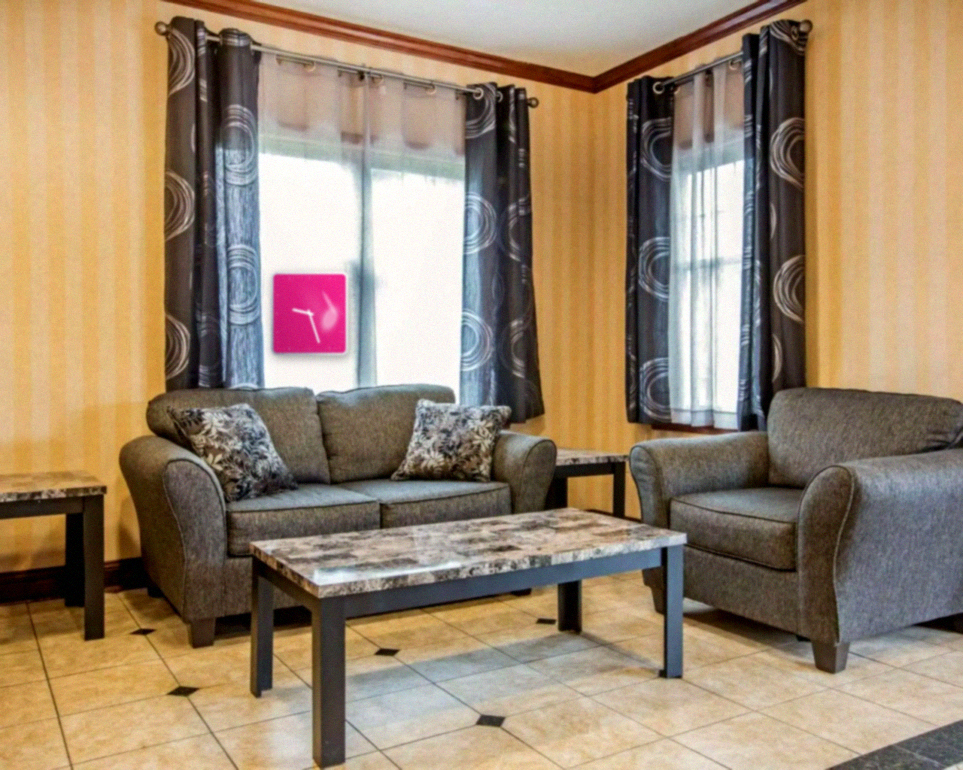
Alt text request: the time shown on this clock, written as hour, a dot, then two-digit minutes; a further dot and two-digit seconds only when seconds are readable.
9.27
